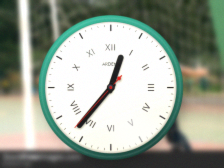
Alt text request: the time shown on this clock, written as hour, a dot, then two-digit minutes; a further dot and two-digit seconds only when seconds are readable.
12.36.37
